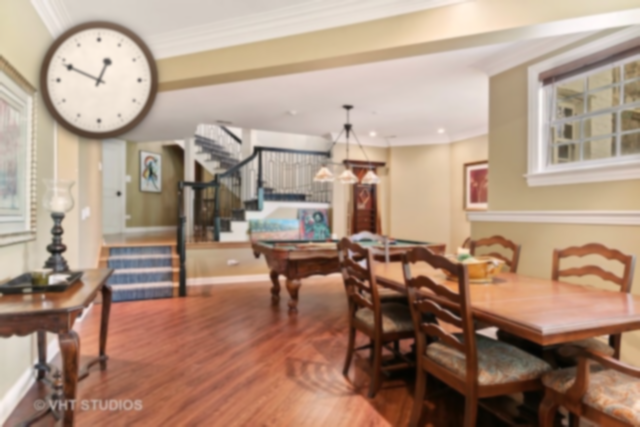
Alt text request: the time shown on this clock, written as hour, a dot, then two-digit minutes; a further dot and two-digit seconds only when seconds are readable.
12.49
